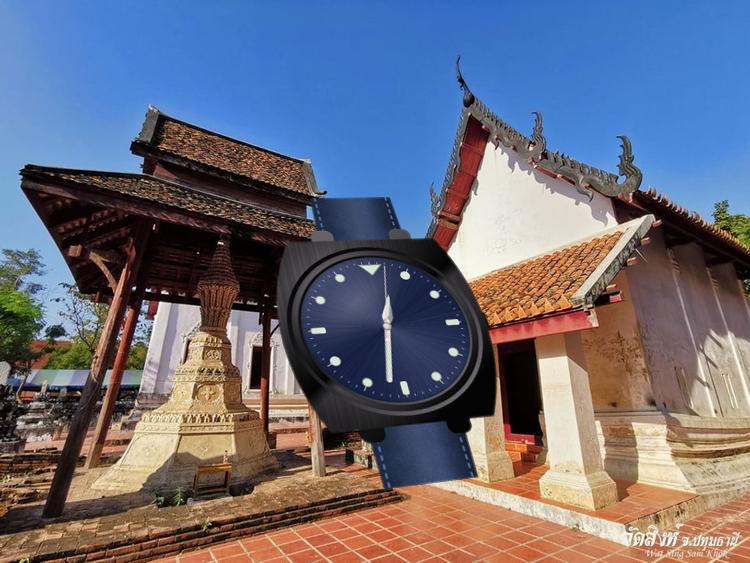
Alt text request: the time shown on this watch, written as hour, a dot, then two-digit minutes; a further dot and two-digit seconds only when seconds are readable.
12.32.02
